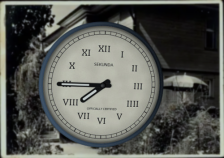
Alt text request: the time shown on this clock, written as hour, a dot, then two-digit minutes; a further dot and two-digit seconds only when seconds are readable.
7.45
